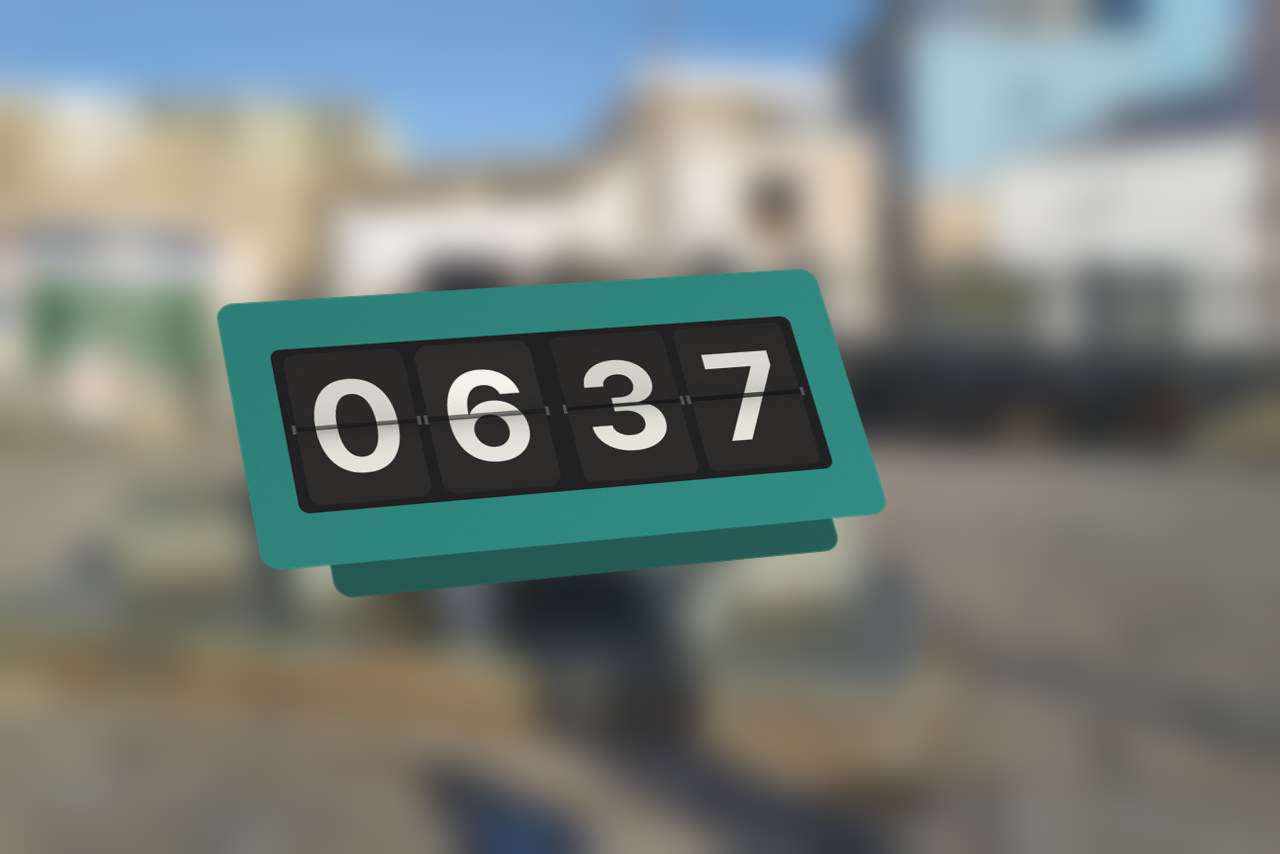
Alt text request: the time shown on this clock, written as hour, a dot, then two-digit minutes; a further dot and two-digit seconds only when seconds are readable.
6.37
